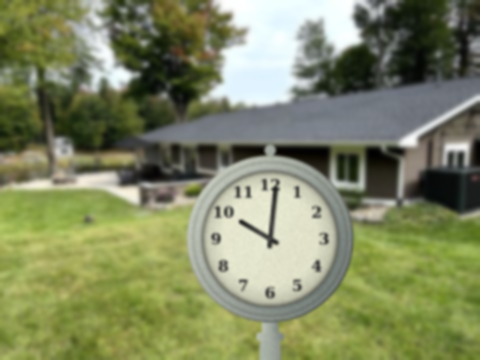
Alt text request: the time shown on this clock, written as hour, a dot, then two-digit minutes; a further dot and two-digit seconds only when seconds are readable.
10.01
